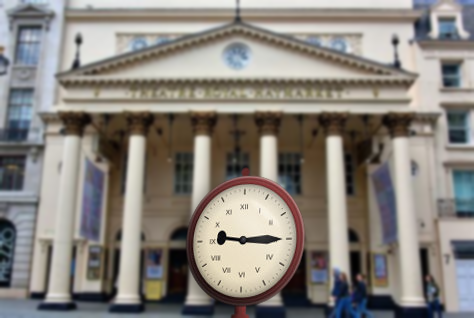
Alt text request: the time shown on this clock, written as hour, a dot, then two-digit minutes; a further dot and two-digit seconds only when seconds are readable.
9.15
